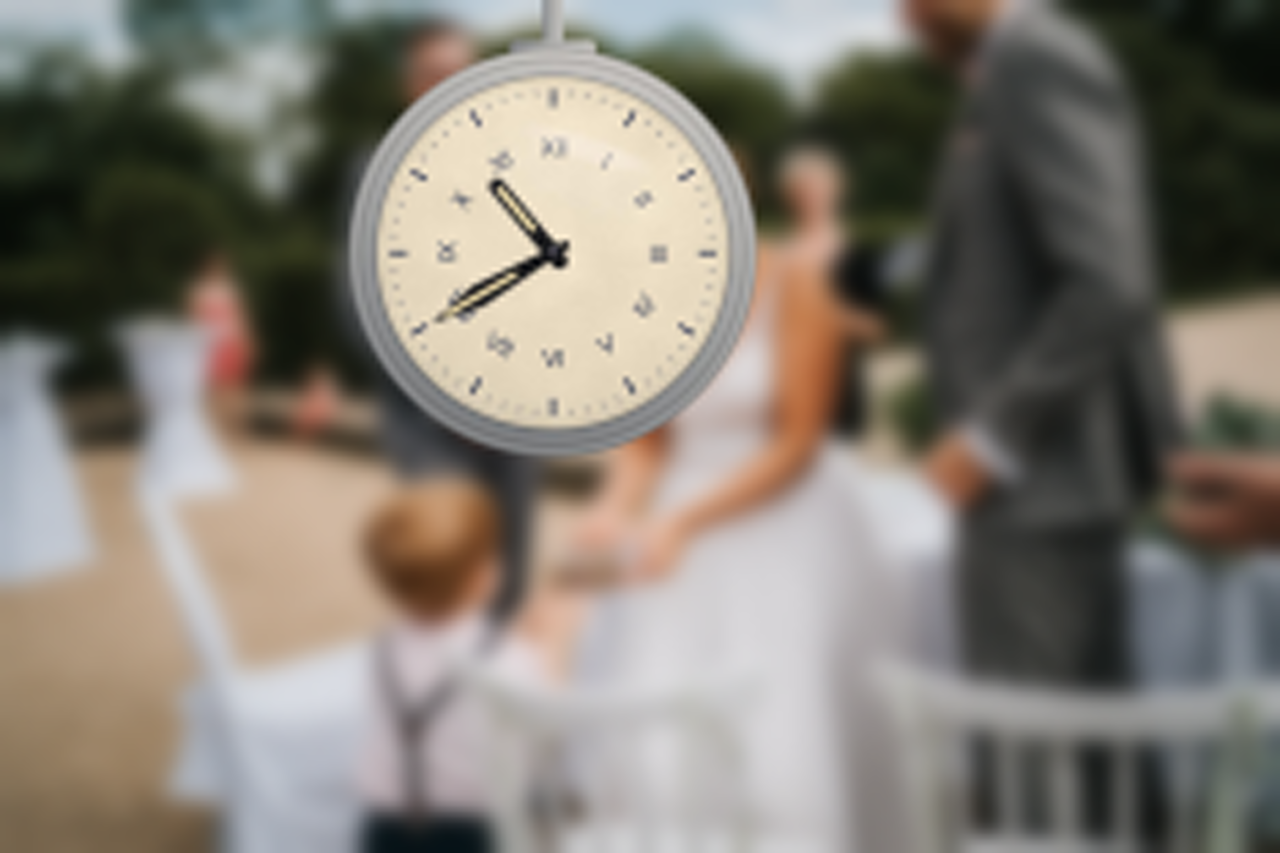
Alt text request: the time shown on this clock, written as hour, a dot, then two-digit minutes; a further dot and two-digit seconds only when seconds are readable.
10.40
